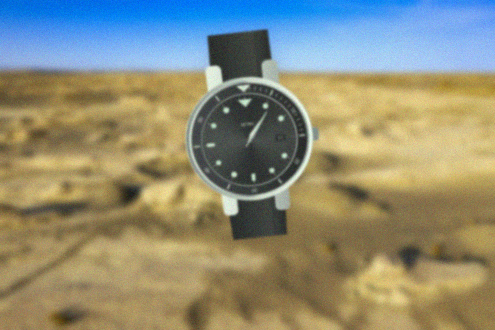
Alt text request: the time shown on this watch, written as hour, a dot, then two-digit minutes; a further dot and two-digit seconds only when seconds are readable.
1.06
